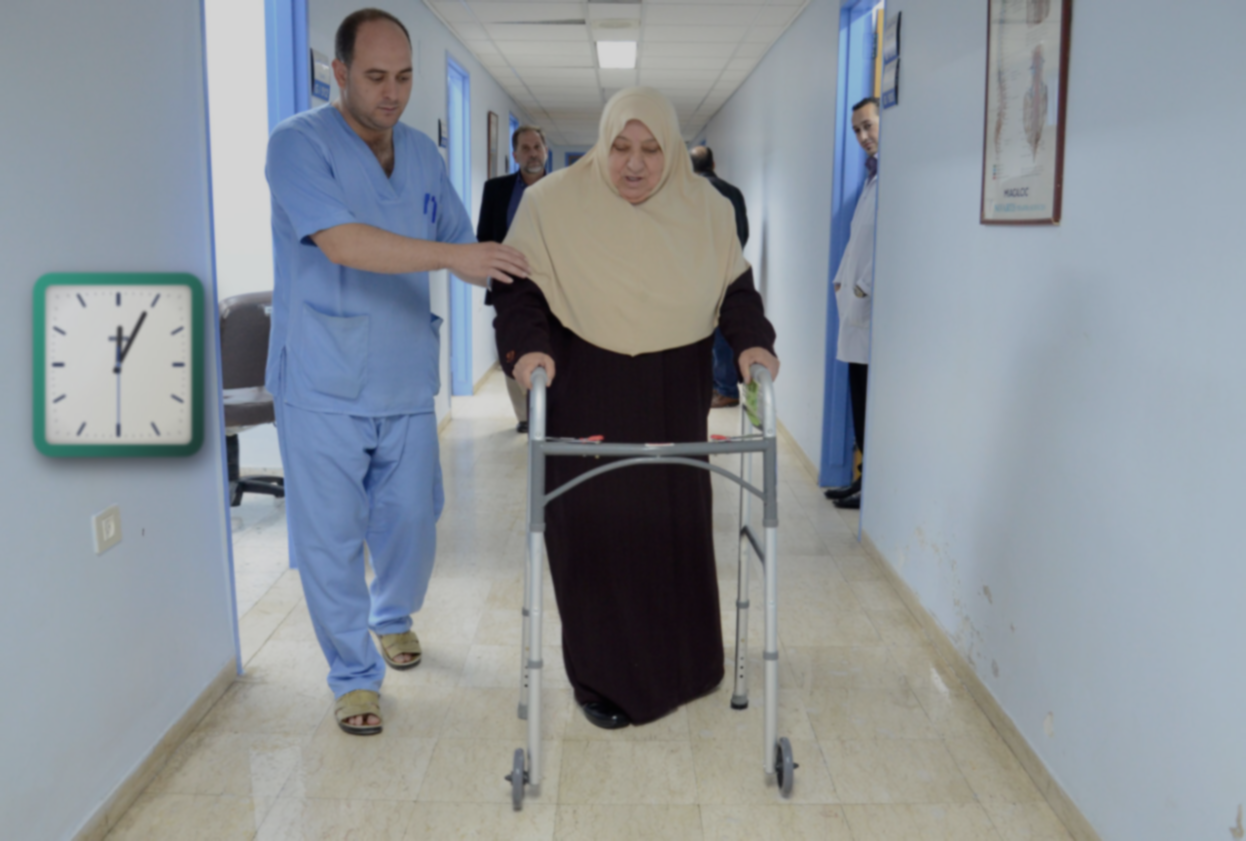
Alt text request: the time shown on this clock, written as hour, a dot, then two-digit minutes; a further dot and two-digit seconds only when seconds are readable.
12.04.30
